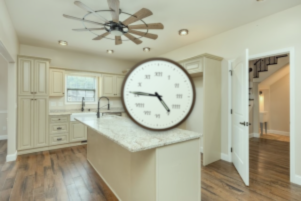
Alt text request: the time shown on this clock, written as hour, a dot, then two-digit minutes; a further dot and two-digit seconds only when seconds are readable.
4.46
